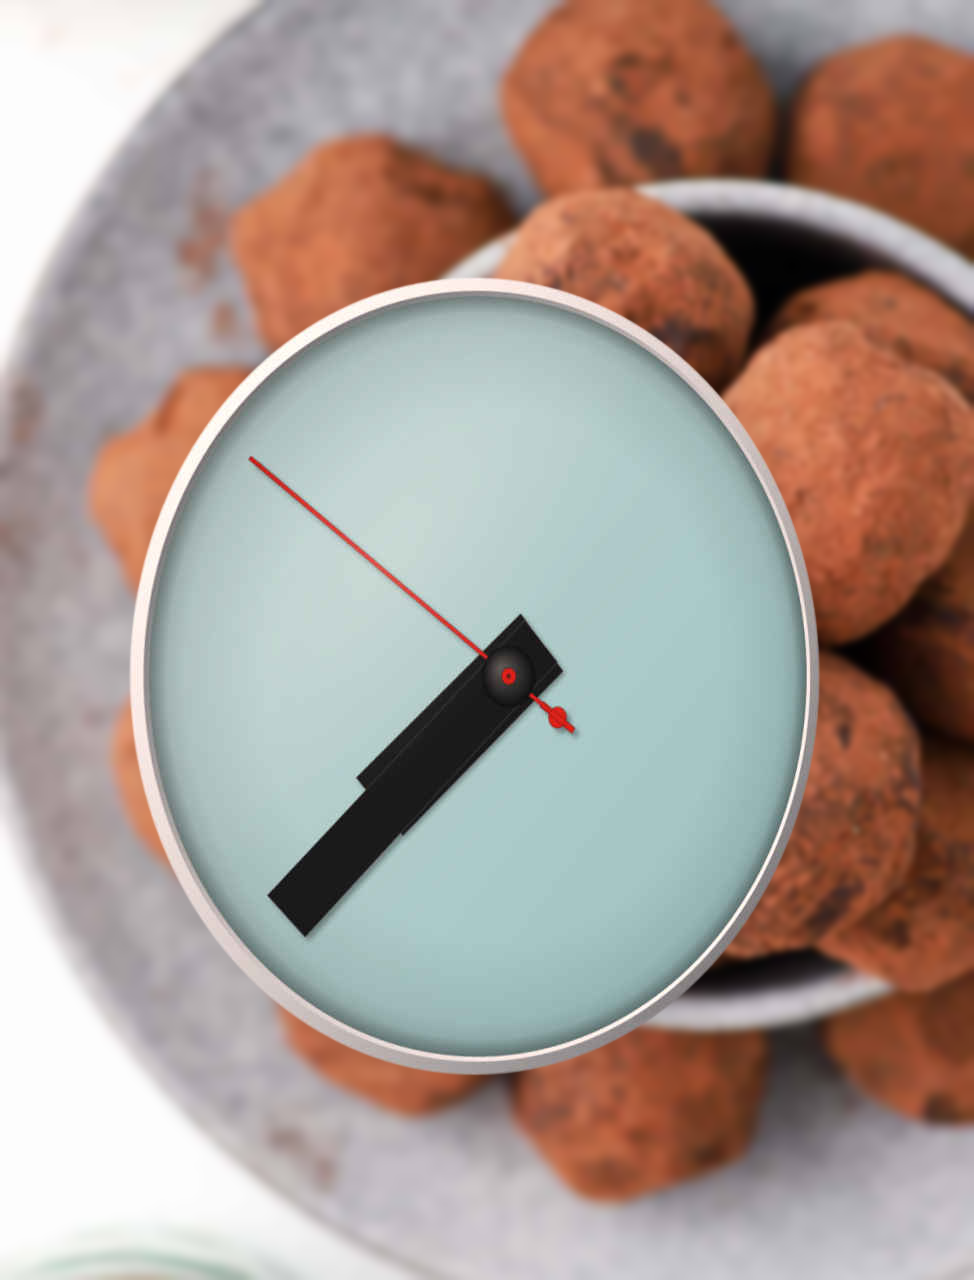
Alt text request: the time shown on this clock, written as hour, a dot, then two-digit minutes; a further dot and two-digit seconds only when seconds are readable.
7.37.51
